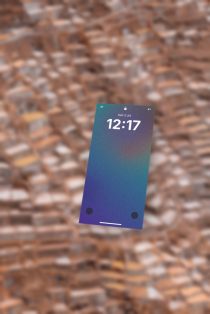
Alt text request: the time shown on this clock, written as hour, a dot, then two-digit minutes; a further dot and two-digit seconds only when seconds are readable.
12.17
